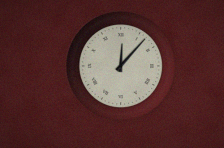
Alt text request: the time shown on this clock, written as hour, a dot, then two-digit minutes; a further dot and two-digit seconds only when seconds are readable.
12.07
